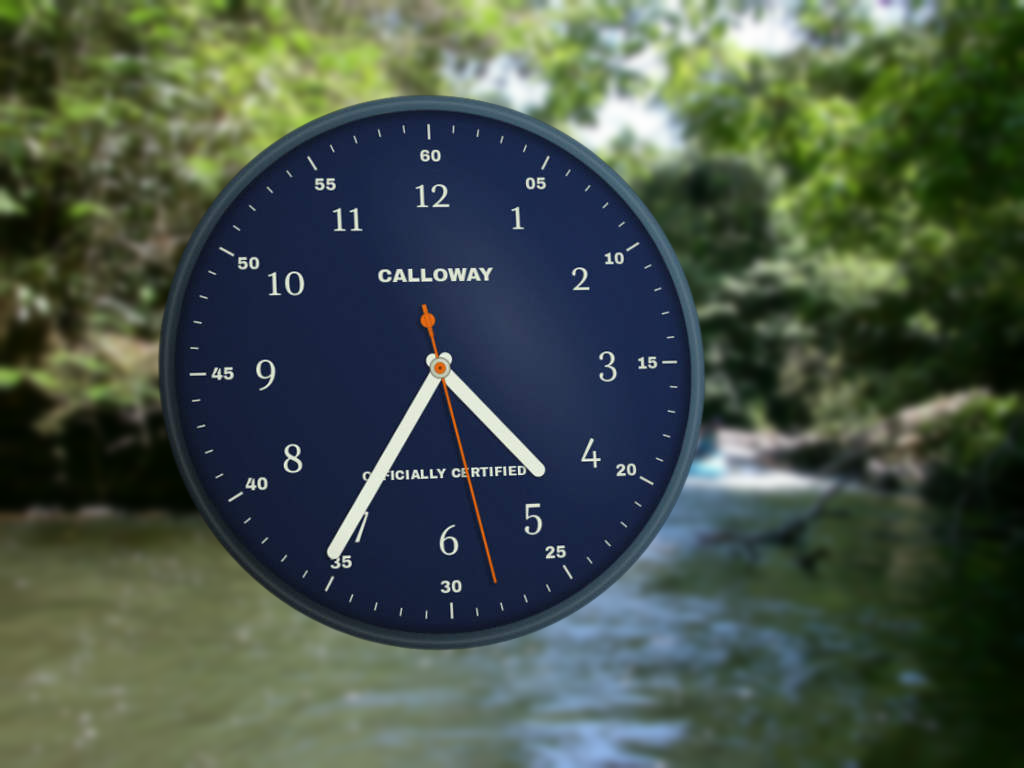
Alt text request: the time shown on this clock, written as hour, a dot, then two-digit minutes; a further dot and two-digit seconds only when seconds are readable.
4.35.28
